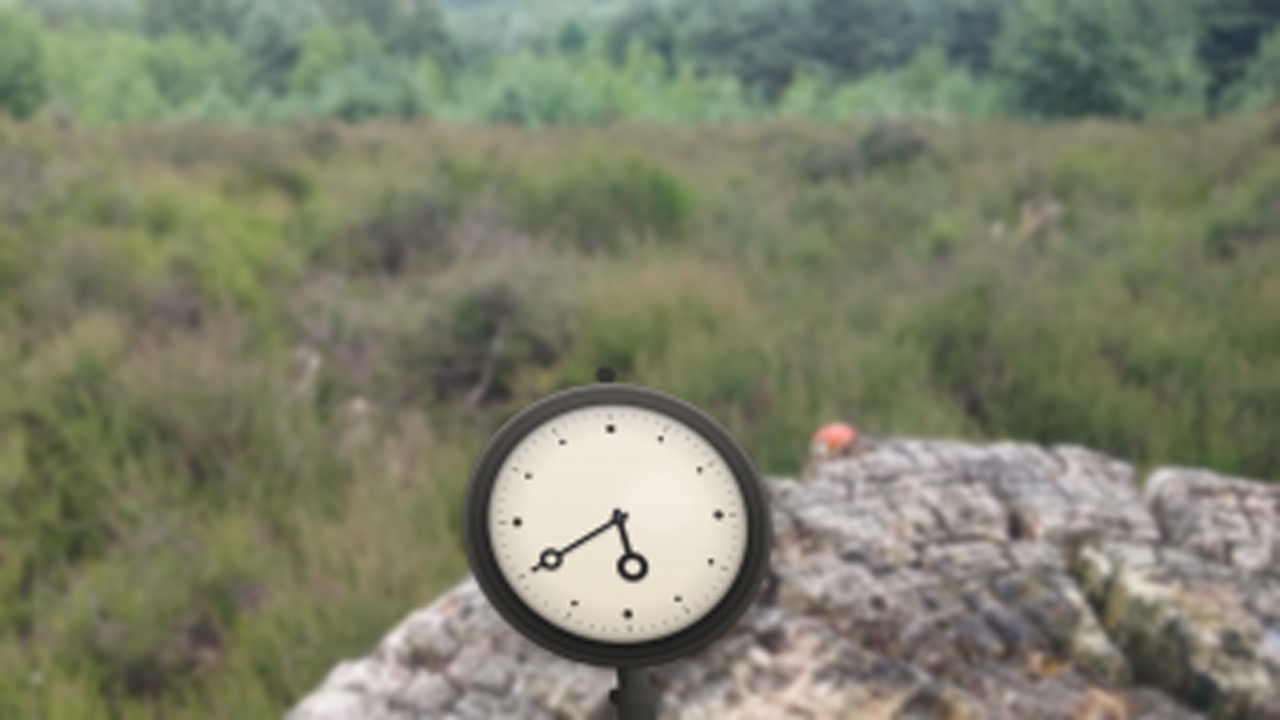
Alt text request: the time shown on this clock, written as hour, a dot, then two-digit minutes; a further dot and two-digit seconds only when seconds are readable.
5.40
